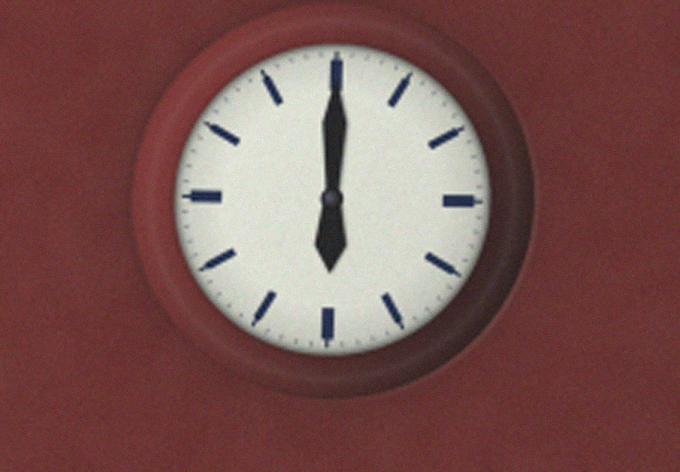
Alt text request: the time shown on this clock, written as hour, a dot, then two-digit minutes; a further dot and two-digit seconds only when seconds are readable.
6.00
